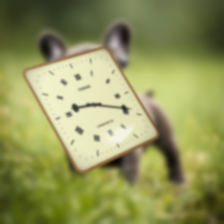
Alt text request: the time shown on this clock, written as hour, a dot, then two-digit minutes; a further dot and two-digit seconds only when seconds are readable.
9.19
